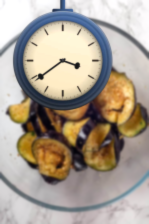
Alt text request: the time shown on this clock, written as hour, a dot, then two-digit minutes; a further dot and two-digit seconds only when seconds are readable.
3.39
